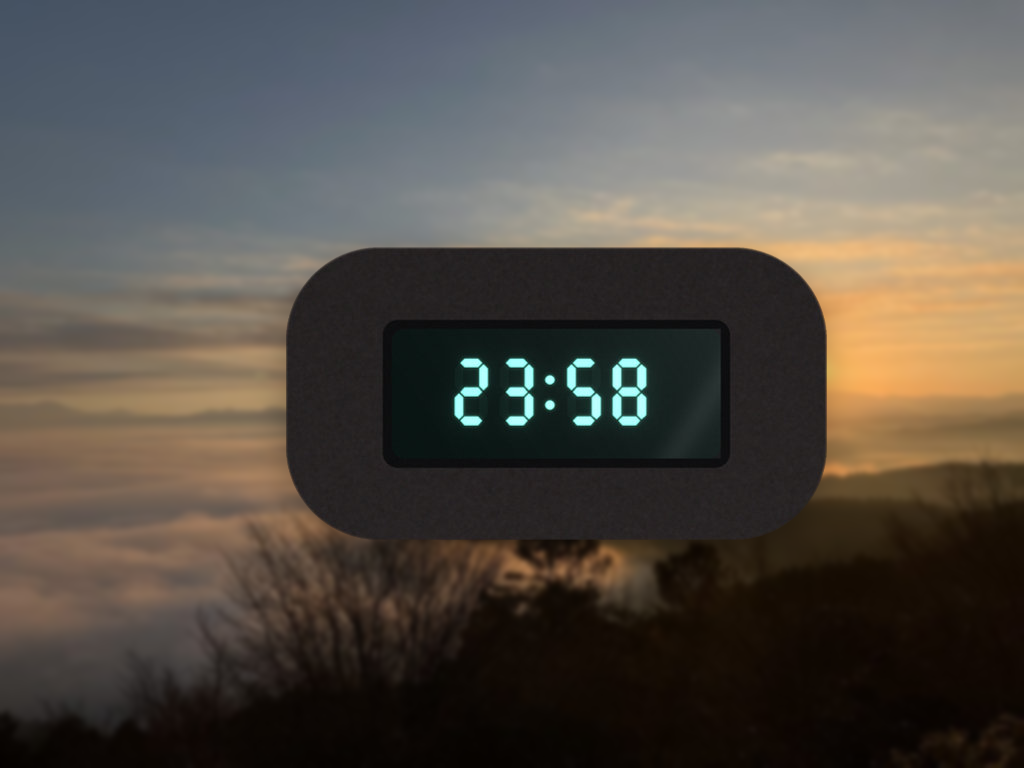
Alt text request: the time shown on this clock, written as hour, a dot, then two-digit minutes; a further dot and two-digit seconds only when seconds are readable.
23.58
